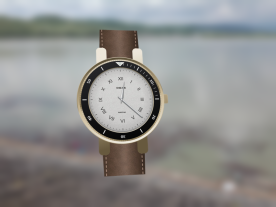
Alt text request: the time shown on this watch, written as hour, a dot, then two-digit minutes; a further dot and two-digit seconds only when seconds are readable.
12.22
